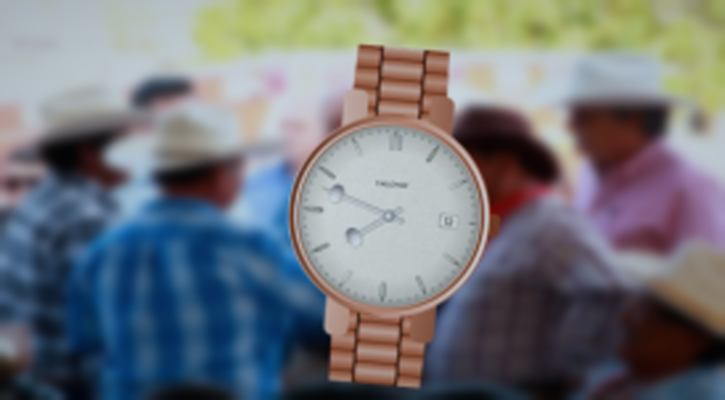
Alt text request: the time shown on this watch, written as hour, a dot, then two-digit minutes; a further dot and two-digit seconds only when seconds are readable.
7.48
